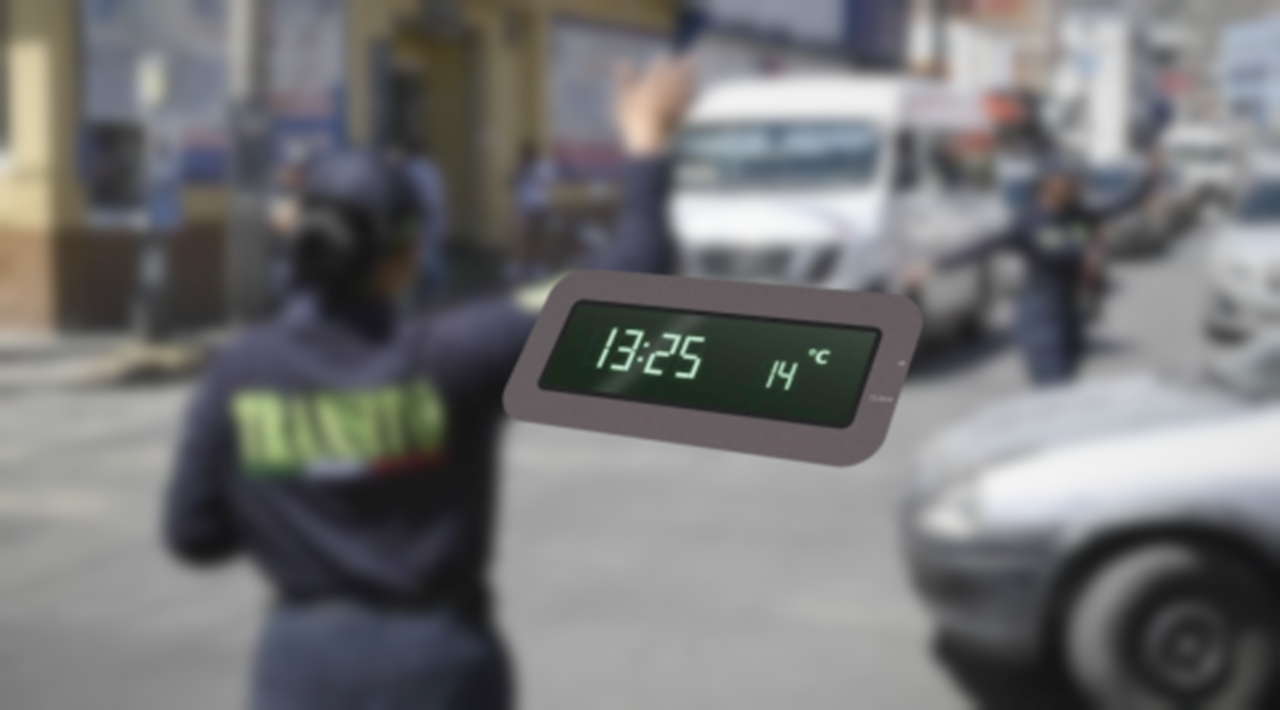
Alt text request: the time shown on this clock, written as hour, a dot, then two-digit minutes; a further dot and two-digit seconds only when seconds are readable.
13.25
